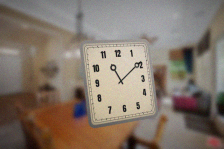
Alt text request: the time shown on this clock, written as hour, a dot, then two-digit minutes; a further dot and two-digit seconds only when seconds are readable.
11.09
